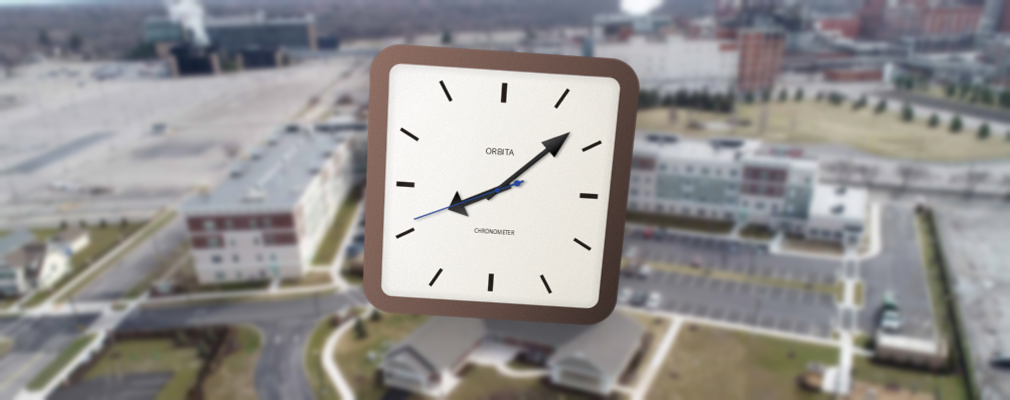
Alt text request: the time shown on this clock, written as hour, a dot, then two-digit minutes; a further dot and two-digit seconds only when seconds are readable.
8.07.41
